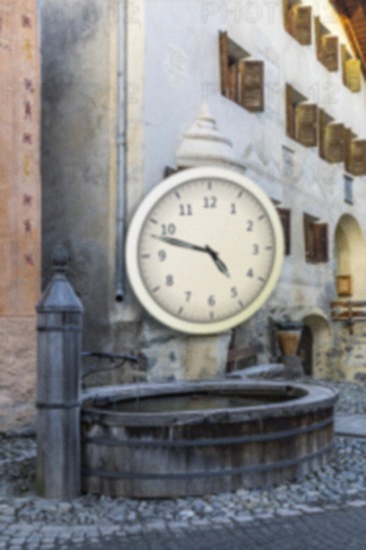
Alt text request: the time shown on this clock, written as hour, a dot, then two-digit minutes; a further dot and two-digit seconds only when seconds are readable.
4.48
